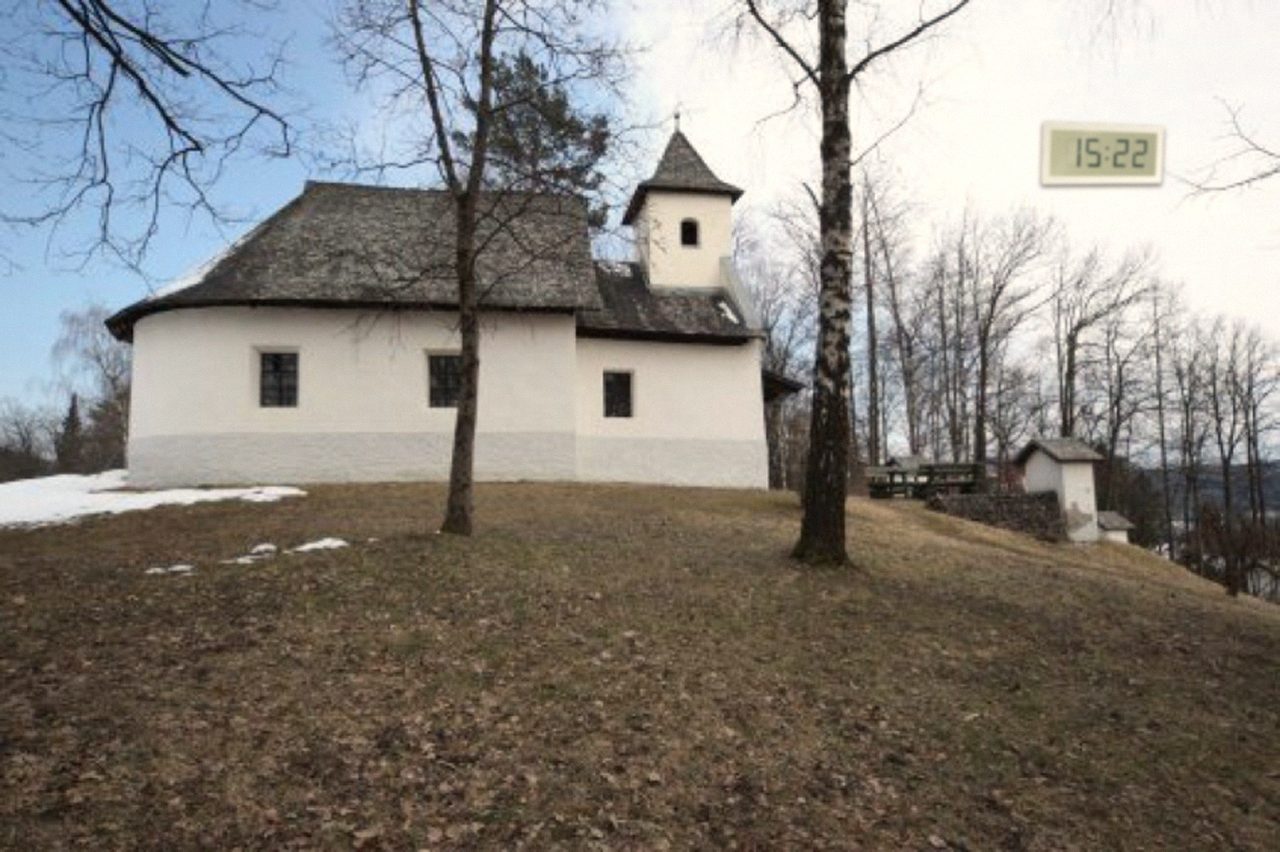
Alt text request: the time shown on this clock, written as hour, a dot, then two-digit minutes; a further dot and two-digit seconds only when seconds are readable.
15.22
